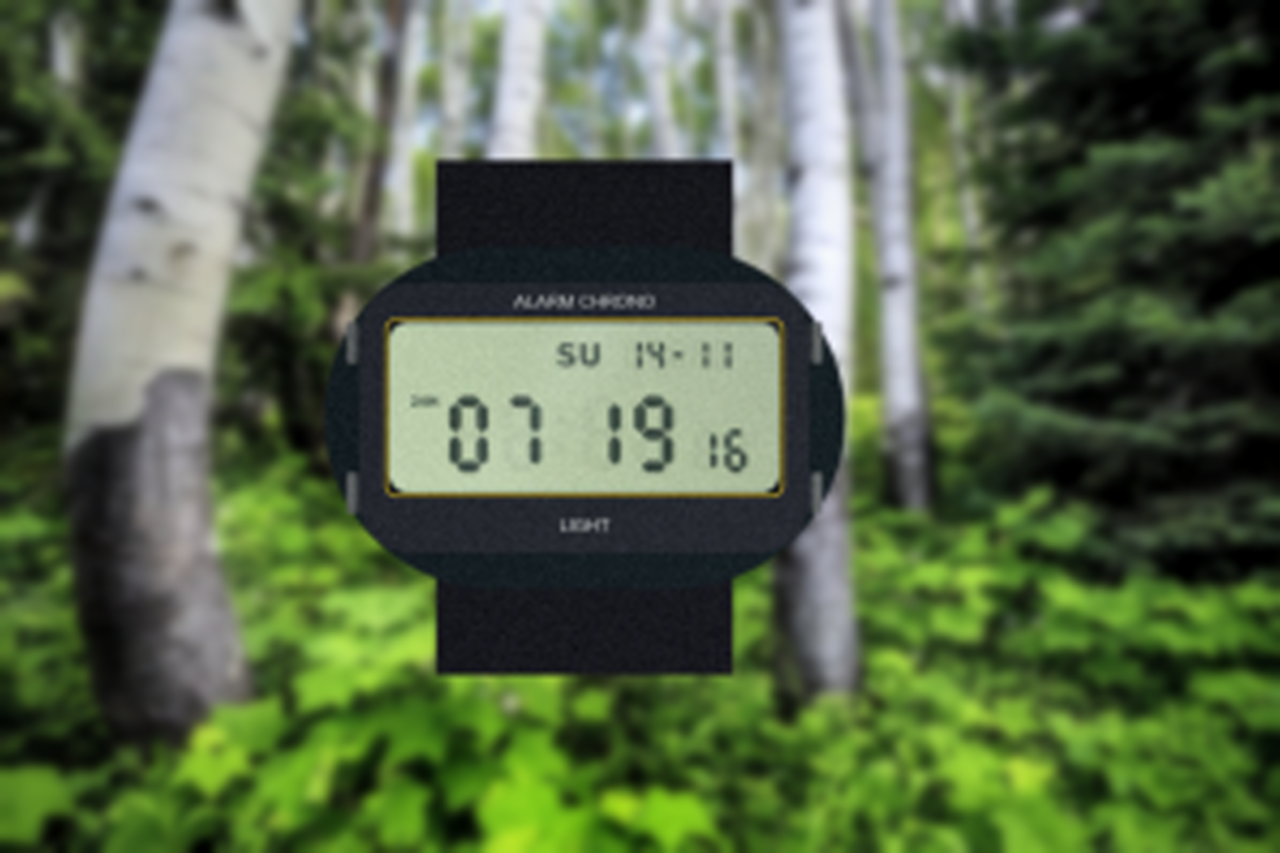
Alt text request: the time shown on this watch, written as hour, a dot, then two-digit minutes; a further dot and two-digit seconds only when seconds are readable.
7.19.16
